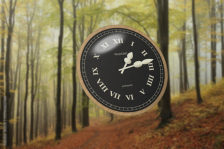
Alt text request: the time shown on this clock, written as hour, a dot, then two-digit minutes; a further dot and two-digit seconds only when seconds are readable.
1.13
